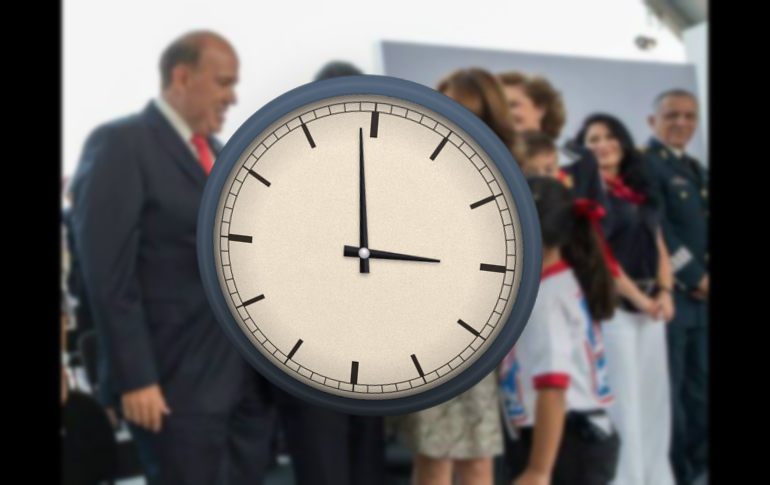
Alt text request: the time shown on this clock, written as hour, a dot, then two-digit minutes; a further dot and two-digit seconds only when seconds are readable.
2.59
